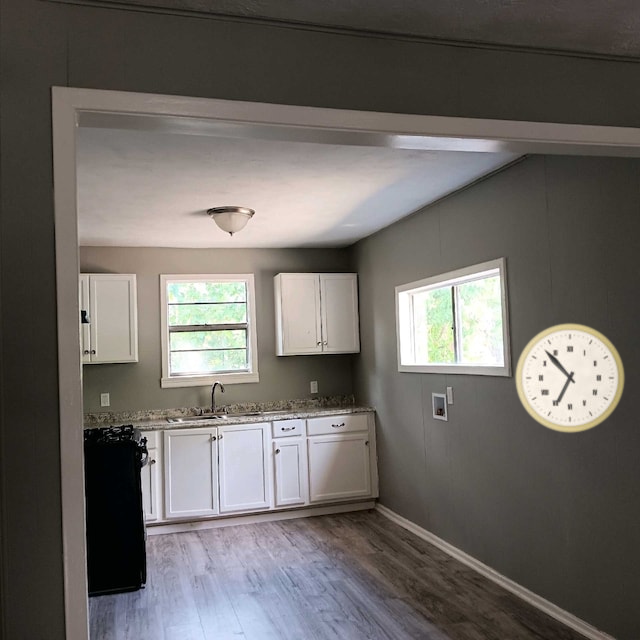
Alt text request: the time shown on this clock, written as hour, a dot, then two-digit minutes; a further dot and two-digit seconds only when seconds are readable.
6.53
